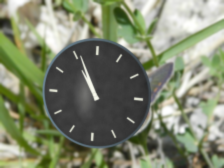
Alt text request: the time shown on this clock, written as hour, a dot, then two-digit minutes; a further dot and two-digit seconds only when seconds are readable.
10.56
